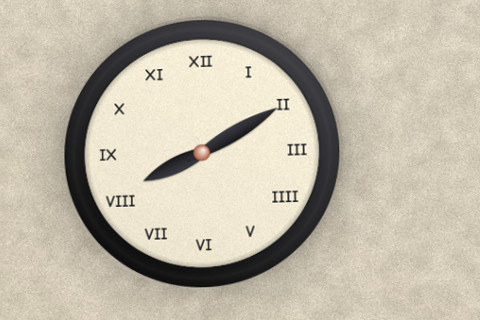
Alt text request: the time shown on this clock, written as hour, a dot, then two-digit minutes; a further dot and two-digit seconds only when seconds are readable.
8.10
